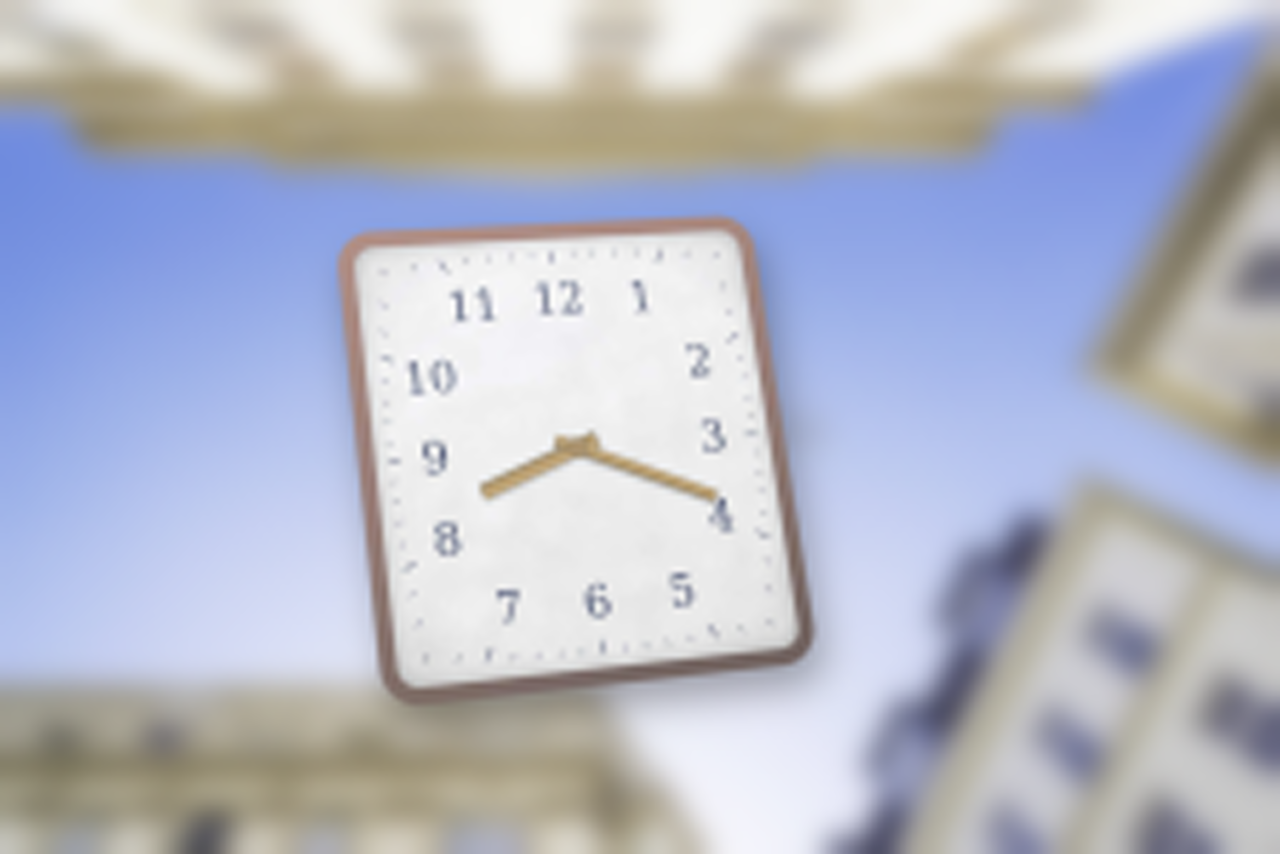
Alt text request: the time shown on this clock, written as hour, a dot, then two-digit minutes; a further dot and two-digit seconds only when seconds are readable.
8.19
